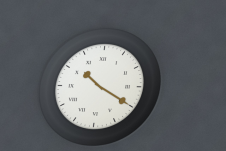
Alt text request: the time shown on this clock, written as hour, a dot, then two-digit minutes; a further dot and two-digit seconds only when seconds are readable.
10.20
